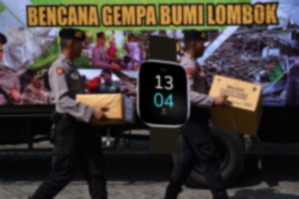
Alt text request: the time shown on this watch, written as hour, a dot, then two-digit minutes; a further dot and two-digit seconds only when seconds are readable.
13.04
